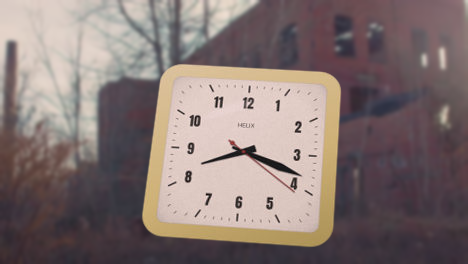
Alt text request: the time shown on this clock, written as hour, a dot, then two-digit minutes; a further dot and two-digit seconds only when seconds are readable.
8.18.21
